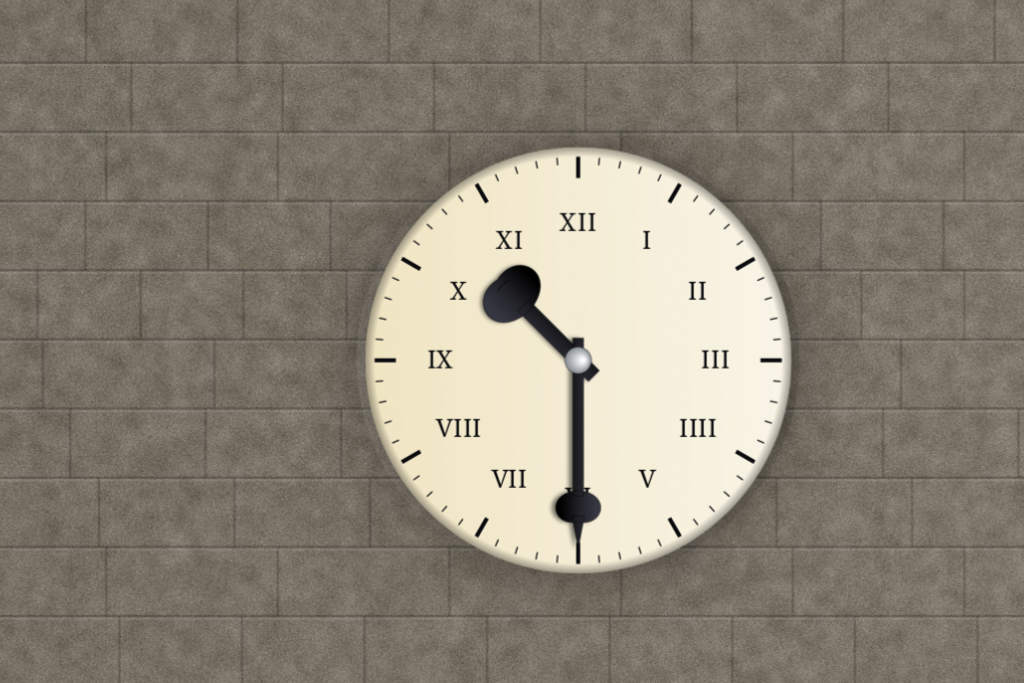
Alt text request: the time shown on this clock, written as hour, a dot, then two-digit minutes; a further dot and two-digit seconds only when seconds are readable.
10.30
